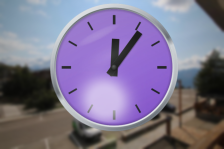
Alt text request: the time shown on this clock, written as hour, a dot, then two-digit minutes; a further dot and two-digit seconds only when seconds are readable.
12.06
